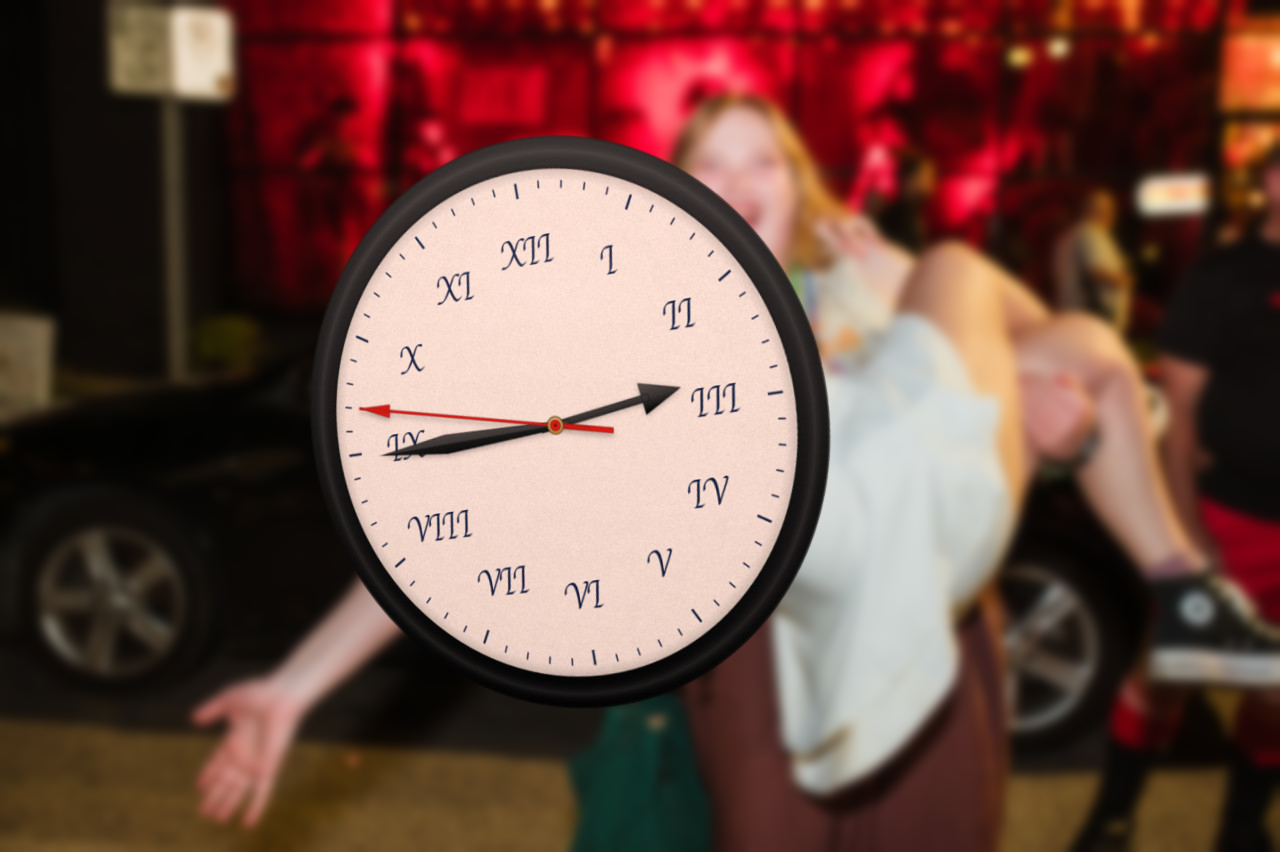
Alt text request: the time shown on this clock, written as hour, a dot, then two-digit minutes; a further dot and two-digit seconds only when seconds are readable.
2.44.47
